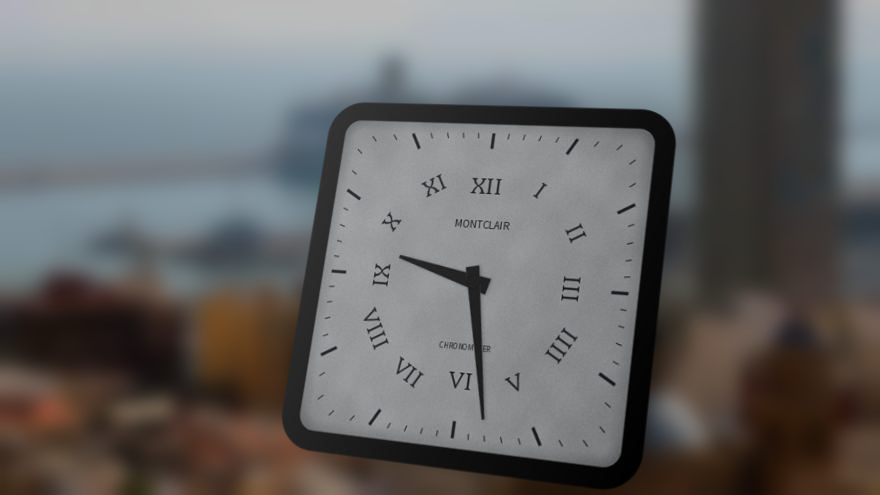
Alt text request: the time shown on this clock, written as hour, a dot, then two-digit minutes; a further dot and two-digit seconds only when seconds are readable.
9.28
